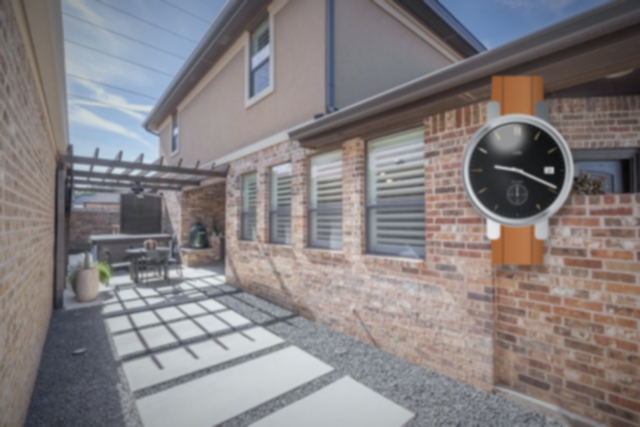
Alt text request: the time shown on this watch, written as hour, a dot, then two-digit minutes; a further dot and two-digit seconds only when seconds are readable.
9.19
